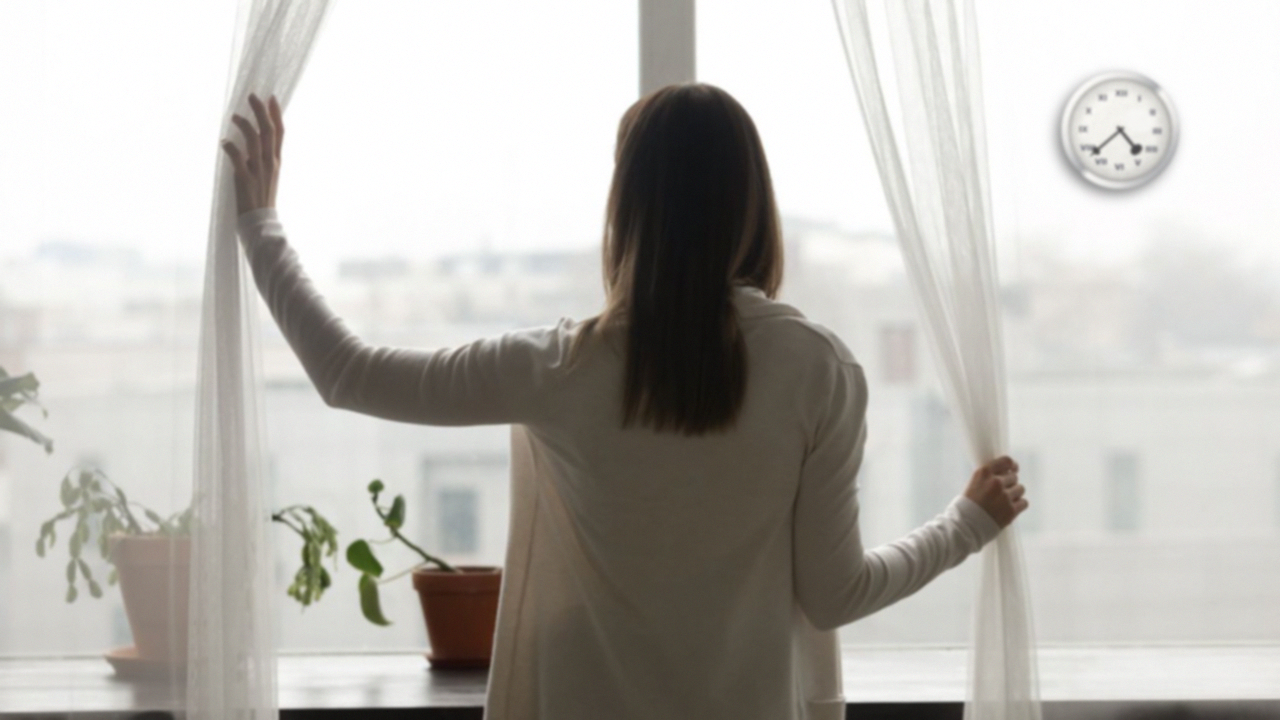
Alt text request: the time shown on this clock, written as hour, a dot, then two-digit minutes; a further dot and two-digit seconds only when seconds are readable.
4.38
